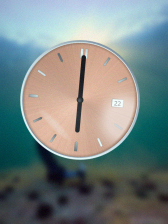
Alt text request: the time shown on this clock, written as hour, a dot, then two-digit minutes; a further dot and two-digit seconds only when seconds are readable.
6.00
